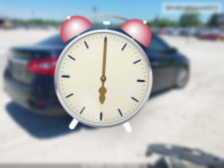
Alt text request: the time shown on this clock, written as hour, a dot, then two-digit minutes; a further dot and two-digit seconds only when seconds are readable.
6.00
